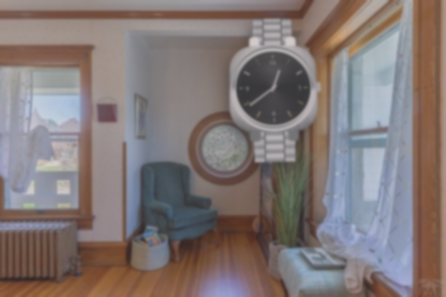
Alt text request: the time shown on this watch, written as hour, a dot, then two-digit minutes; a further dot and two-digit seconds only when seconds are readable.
12.39
